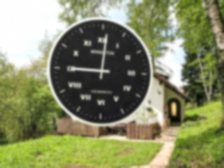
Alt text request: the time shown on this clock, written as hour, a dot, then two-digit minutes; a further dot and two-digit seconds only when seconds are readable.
9.01
